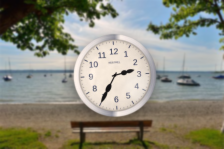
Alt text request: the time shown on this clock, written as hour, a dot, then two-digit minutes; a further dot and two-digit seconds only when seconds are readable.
2.35
